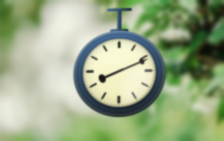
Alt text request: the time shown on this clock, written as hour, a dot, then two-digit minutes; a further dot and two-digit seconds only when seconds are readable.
8.11
